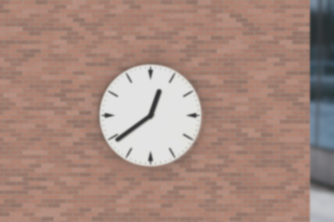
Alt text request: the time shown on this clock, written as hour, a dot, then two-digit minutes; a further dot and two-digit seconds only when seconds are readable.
12.39
